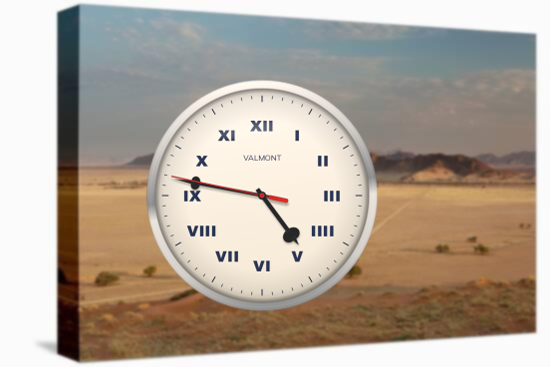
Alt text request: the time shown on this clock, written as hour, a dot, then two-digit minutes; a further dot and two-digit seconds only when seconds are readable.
4.46.47
